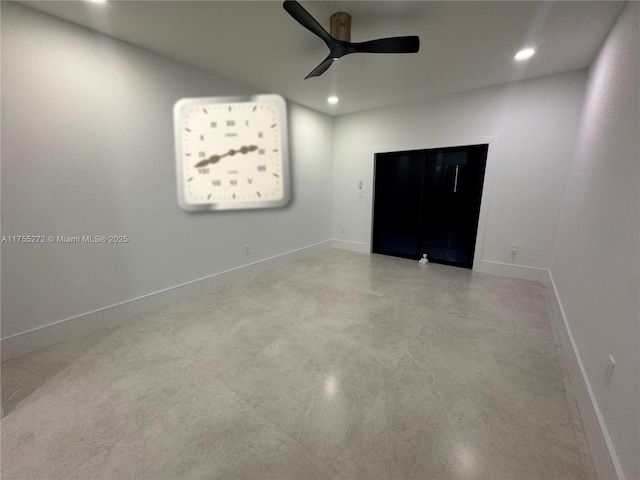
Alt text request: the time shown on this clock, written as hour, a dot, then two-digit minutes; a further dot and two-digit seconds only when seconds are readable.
2.42
